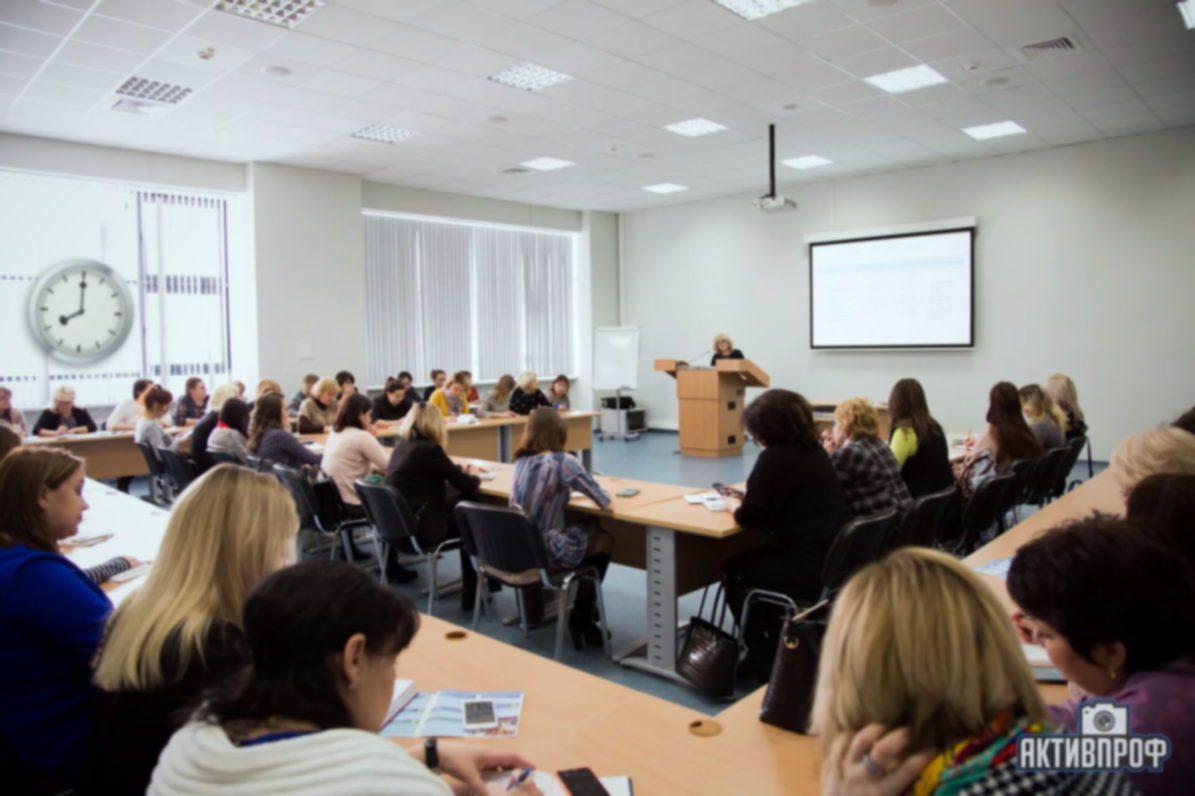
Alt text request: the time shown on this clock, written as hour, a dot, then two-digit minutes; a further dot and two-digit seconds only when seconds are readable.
8.00
